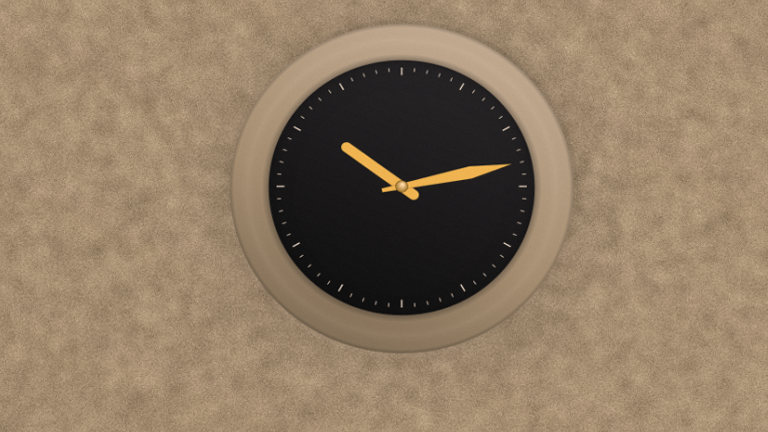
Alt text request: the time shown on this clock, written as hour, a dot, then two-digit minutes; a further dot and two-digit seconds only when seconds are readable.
10.13
